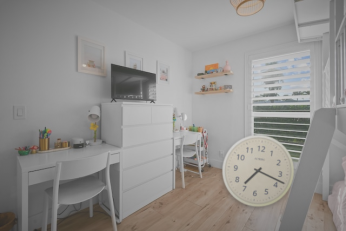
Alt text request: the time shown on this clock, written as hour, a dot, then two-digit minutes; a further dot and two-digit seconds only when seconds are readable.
7.18
